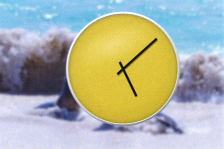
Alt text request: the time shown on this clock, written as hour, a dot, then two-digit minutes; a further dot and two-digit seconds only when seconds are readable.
5.08
